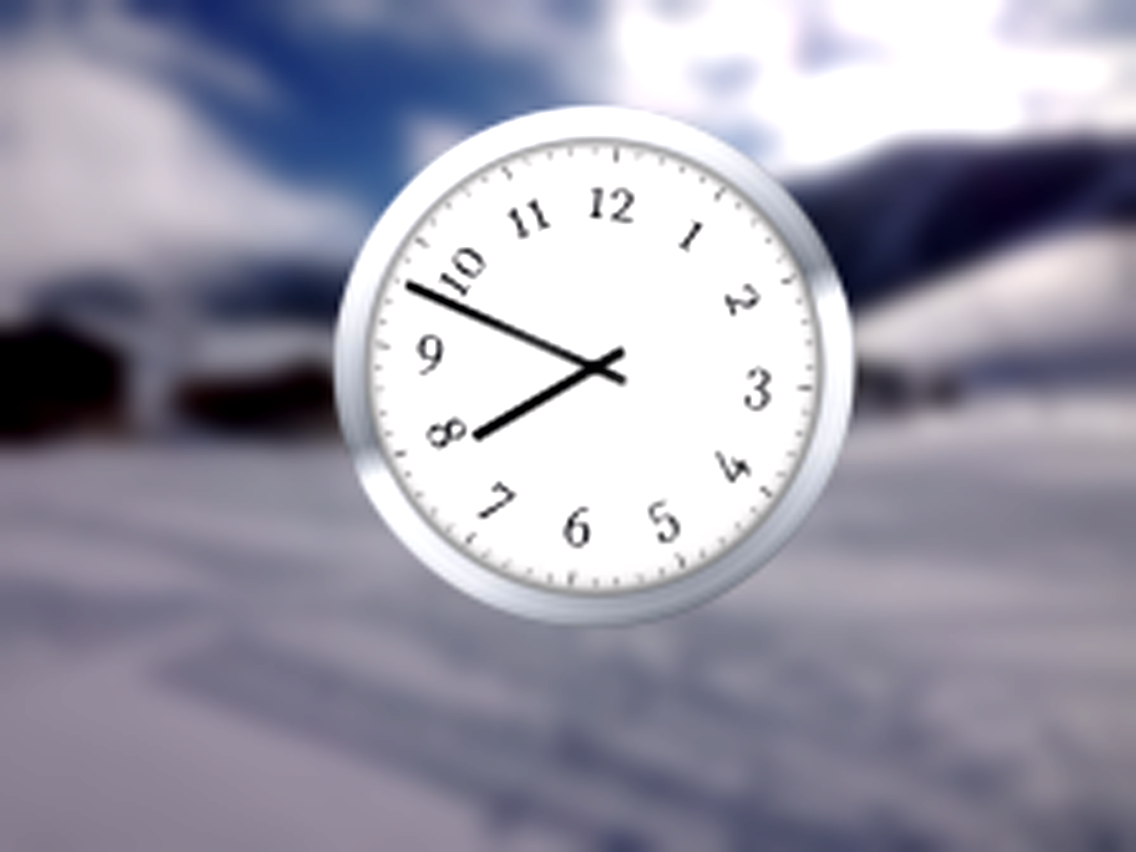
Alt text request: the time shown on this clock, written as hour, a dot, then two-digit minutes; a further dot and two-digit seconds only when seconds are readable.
7.48
